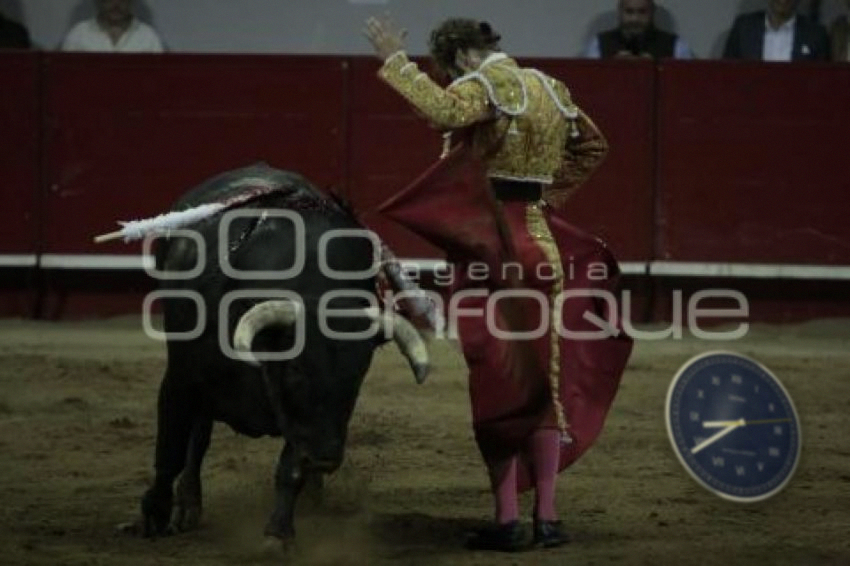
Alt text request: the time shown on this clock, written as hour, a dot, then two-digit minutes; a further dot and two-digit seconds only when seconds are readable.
8.39.13
